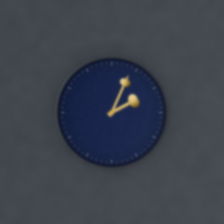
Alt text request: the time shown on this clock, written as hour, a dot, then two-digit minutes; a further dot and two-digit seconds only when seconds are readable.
2.04
